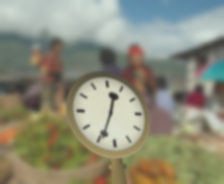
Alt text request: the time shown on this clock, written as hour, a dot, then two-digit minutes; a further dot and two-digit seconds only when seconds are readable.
12.34
